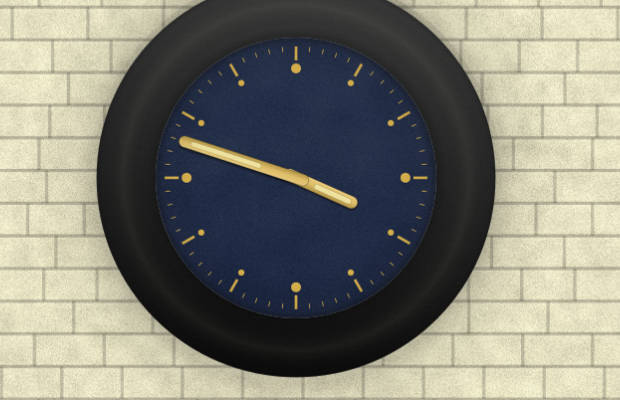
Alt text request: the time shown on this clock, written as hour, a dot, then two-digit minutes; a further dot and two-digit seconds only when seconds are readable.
3.48
